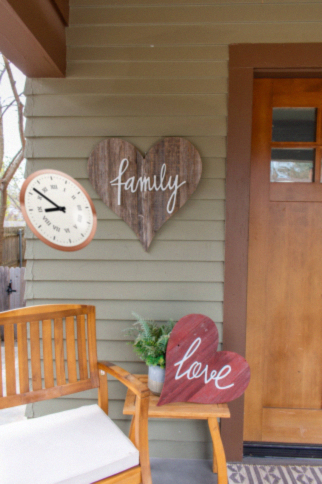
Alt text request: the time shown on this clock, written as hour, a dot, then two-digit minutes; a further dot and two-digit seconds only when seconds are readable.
8.52
